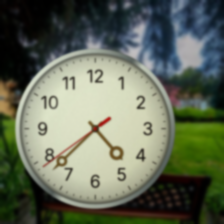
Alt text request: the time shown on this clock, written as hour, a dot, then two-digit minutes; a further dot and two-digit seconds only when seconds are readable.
4.37.39
